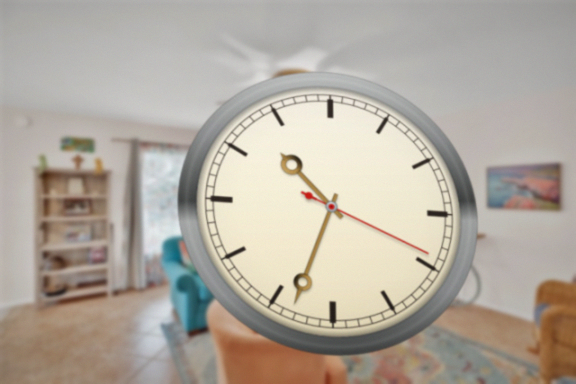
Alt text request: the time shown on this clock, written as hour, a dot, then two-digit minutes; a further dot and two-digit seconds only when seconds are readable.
10.33.19
